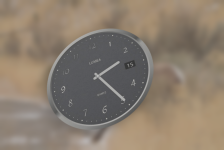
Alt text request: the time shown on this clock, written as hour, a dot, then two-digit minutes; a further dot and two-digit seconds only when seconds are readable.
2.25
